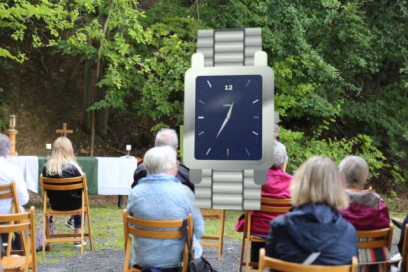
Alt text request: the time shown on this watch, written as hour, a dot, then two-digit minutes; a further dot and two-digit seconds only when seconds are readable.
12.35
